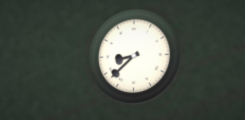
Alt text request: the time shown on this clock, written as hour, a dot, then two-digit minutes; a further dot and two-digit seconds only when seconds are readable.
8.38
